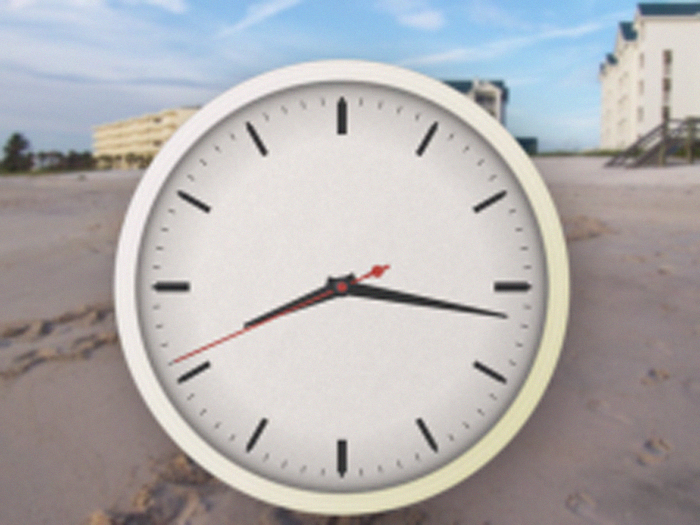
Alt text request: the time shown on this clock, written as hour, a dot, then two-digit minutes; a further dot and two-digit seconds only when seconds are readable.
8.16.41
